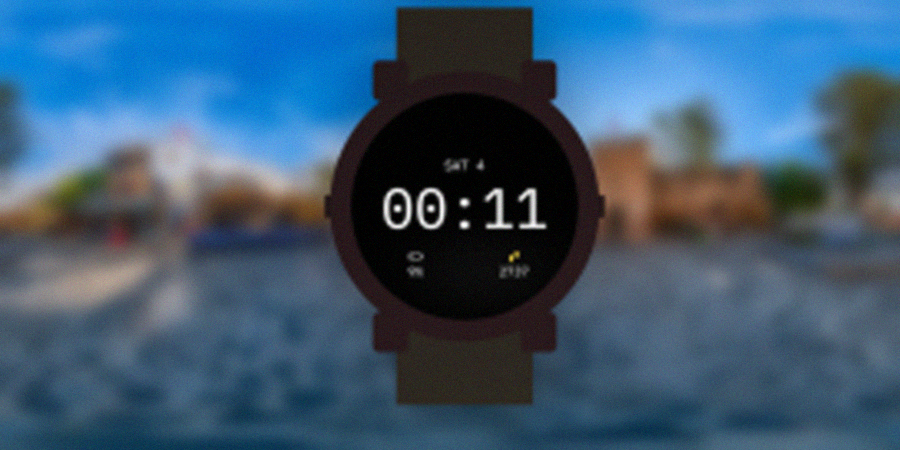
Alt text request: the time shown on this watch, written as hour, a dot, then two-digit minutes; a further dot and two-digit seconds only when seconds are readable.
0.11
